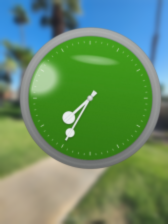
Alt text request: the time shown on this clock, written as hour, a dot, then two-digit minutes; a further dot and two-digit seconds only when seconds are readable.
7.35
